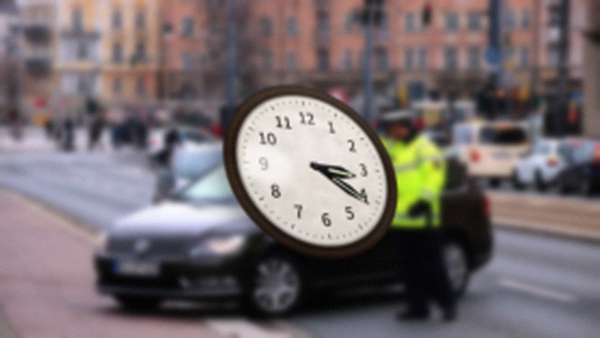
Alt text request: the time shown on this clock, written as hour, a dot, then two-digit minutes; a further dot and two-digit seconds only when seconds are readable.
3.21
